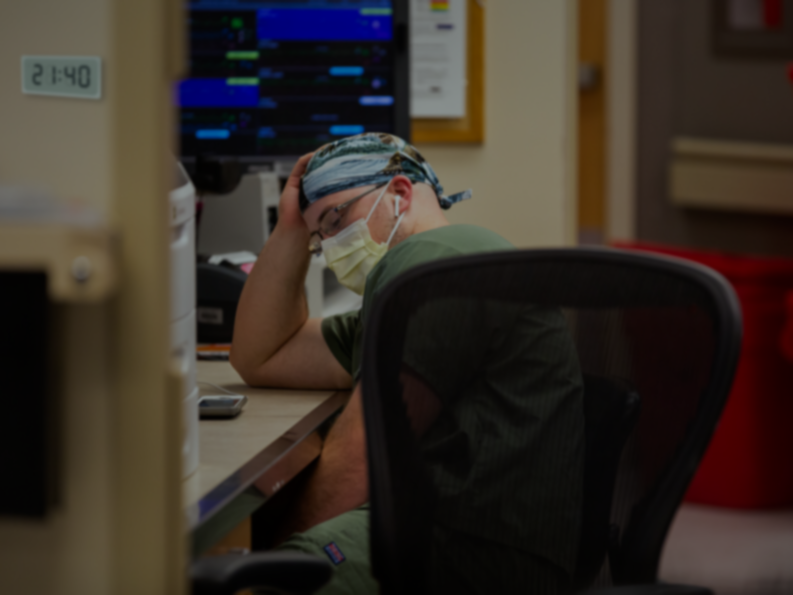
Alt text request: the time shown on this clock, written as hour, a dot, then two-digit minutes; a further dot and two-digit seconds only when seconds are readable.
21.40
